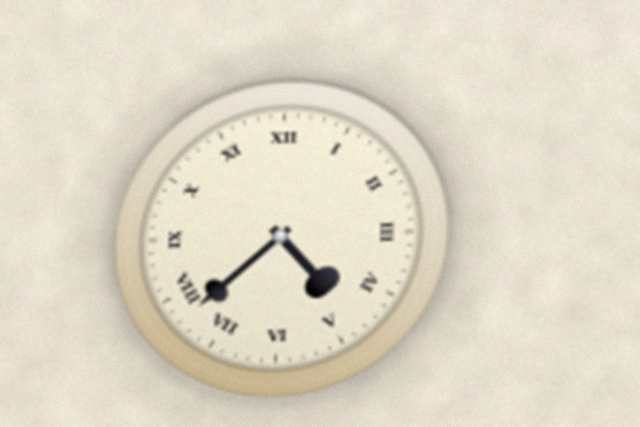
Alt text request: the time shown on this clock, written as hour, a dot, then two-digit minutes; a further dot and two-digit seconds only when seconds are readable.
4.38
